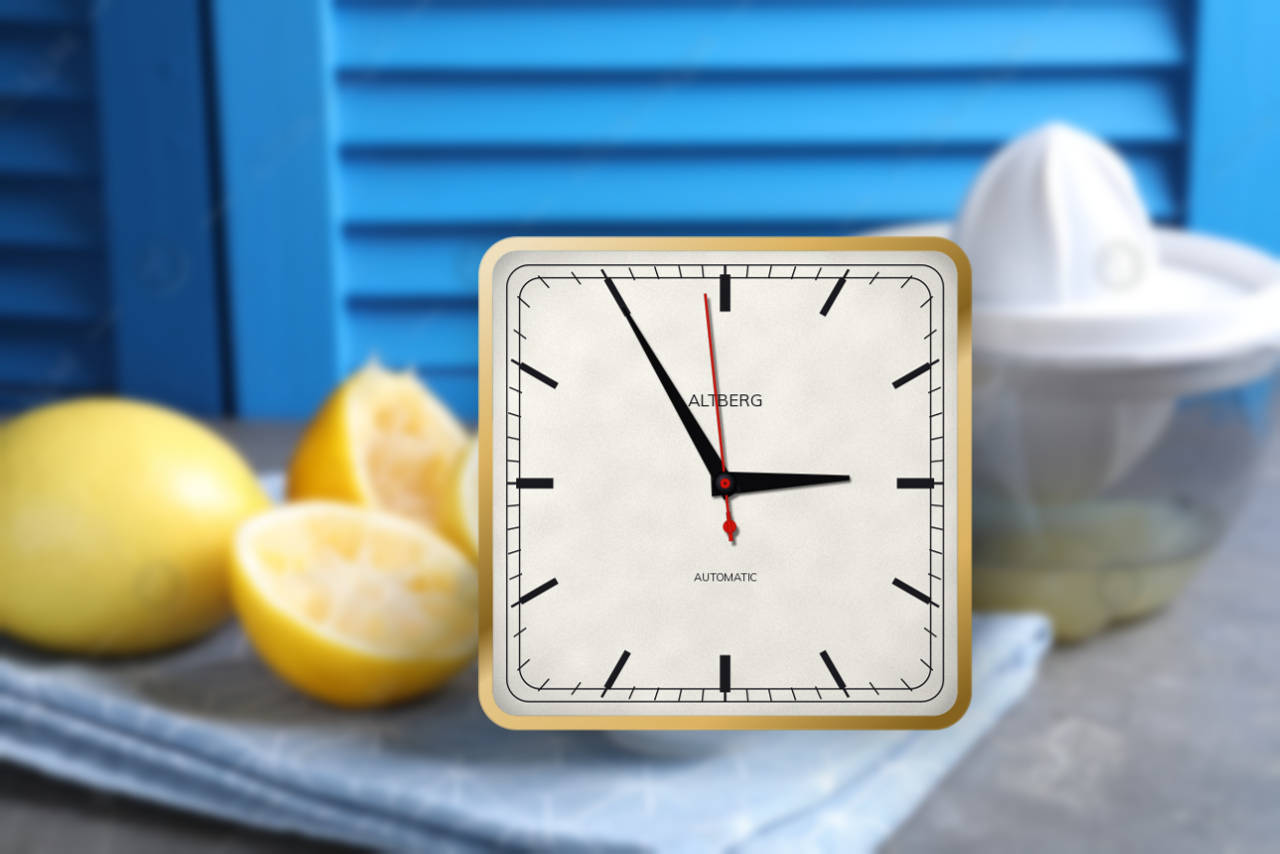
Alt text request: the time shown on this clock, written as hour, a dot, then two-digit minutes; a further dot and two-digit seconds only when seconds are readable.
2.54.59
